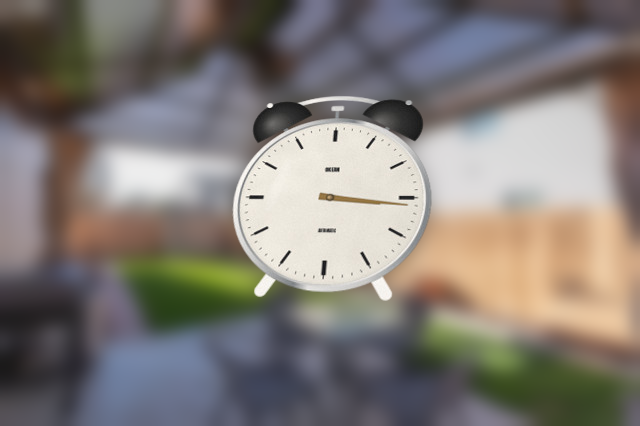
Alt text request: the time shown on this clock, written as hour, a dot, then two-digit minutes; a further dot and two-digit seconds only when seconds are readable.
3.16
